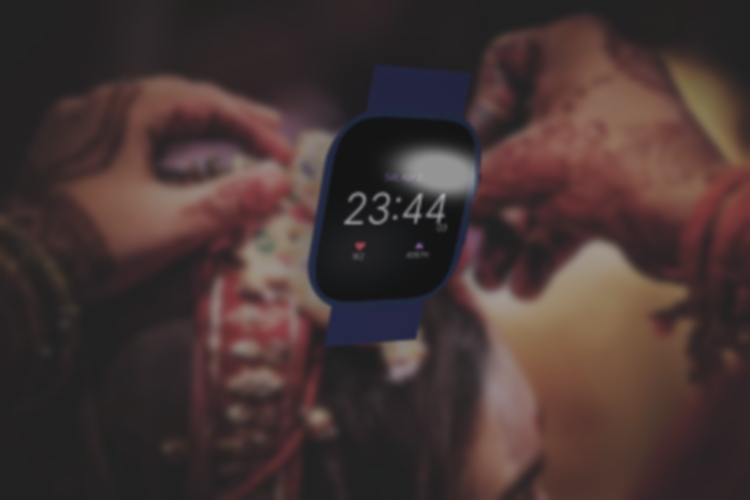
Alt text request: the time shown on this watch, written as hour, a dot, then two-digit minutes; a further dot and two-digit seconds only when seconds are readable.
23.44
